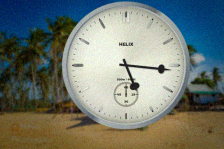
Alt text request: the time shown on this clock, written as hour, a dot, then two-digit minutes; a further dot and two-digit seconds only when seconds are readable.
5.16
